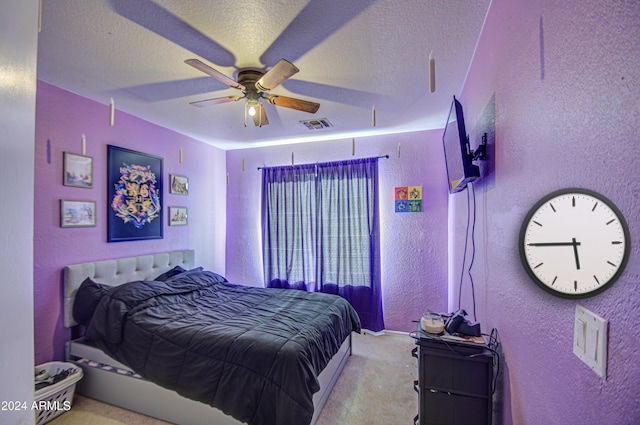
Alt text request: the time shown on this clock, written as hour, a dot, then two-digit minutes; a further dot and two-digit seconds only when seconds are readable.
5.45
